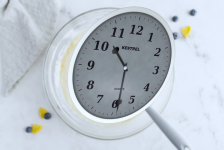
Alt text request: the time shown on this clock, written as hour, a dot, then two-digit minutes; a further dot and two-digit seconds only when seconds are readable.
10.29
